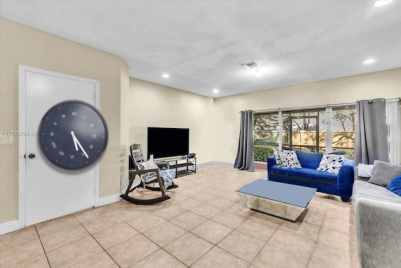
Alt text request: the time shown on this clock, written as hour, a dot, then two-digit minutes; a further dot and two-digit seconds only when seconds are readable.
5.24
